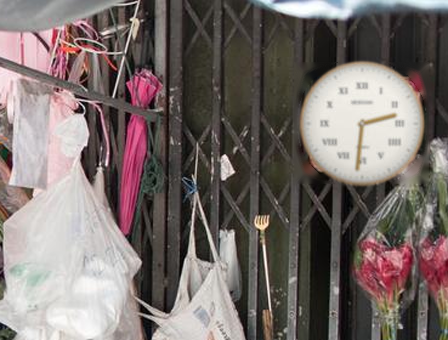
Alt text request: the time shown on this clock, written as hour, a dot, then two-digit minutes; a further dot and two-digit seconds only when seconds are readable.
2.31
